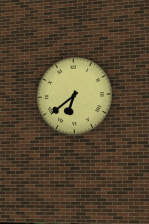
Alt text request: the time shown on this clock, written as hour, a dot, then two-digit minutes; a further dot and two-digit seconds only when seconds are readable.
6.39
